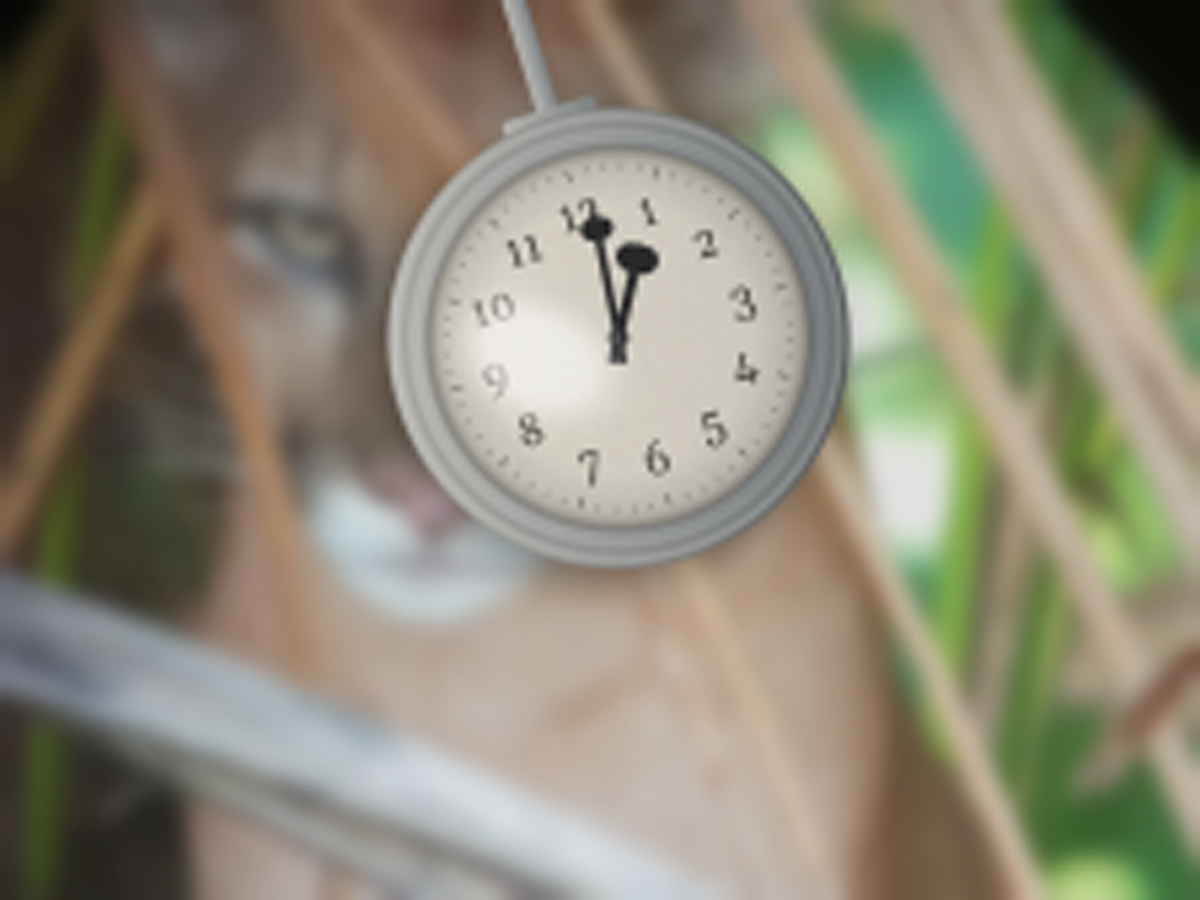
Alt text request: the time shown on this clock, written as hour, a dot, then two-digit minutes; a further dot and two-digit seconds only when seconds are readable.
1.01
